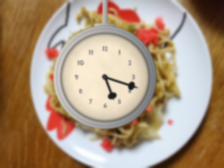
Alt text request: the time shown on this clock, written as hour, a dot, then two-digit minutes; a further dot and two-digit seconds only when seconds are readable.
5.18
